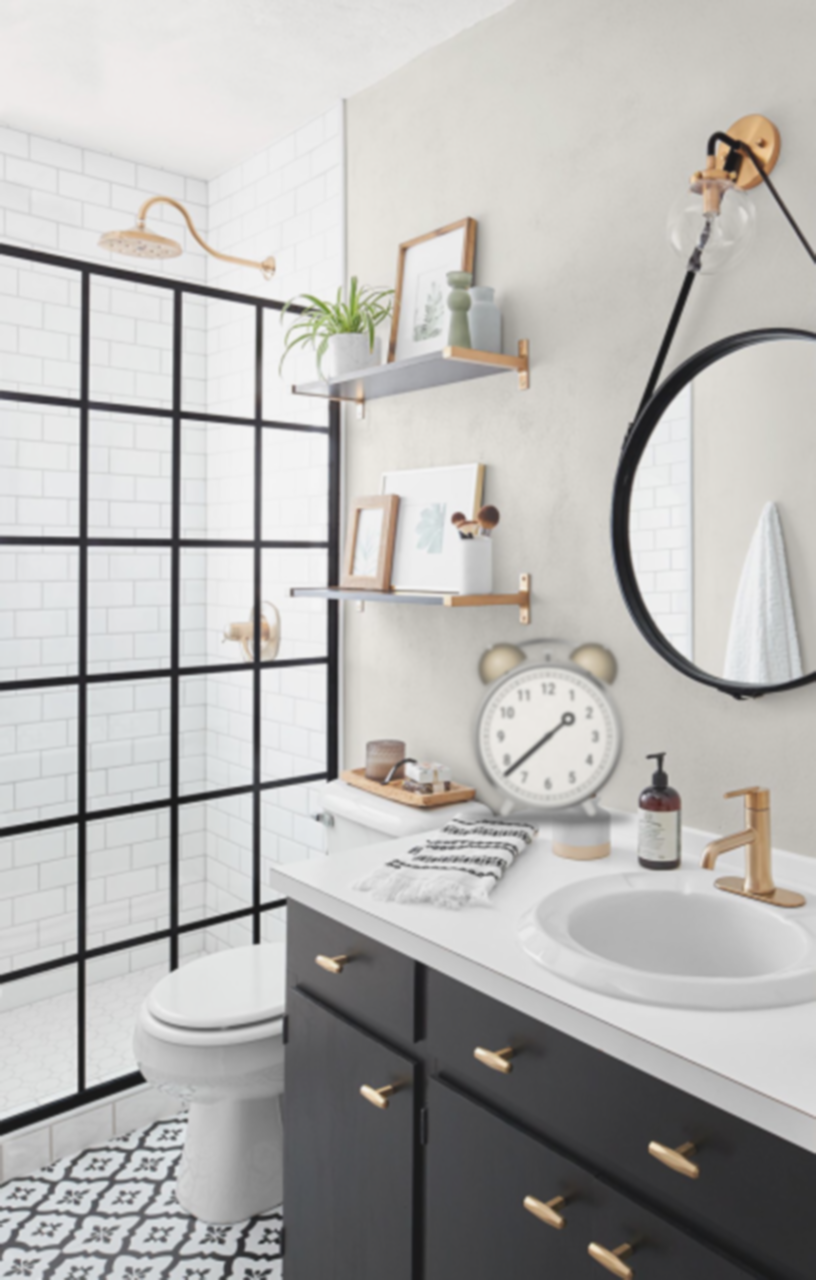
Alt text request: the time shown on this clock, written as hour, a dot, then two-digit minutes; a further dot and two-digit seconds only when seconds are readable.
1.38
